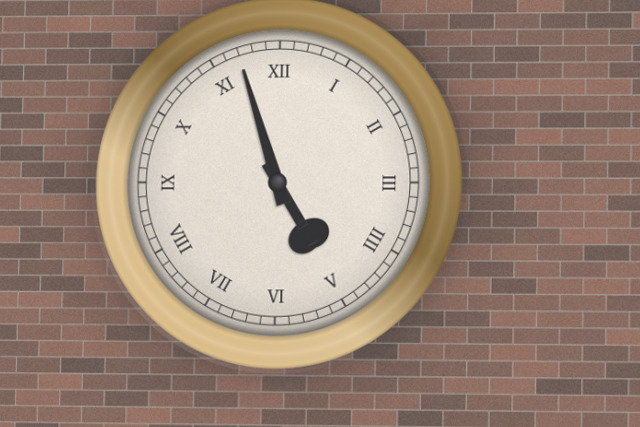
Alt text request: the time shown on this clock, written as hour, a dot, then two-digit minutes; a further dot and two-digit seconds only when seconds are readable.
4.57
